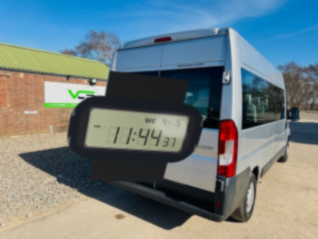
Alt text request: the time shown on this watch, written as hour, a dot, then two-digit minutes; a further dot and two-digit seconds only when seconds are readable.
11.44.37
